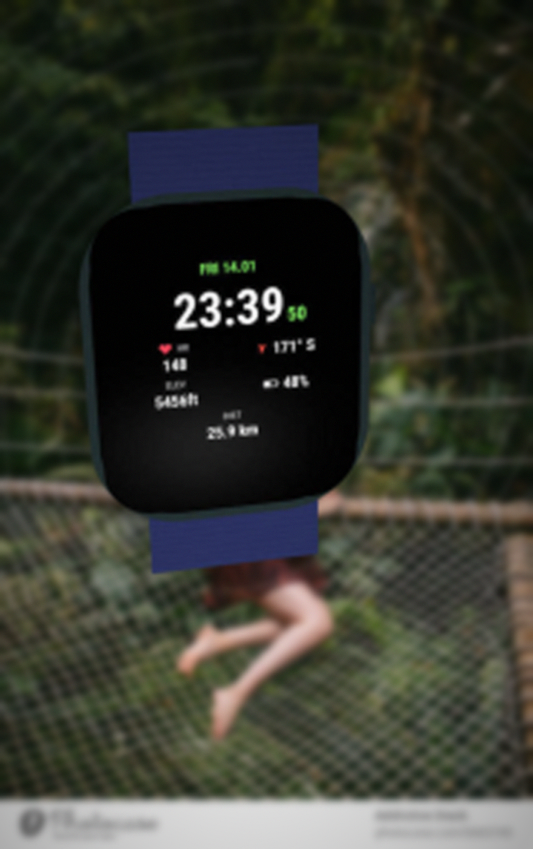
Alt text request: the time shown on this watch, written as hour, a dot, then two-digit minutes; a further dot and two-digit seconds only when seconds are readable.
23.39
